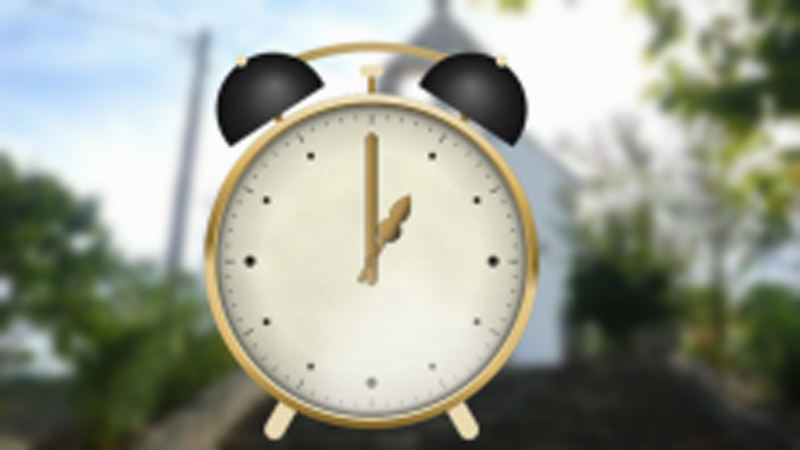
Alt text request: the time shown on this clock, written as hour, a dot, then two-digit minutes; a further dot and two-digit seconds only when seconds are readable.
1.00
